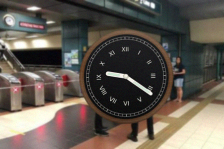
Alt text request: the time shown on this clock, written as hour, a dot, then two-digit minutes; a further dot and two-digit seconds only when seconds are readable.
9.21
